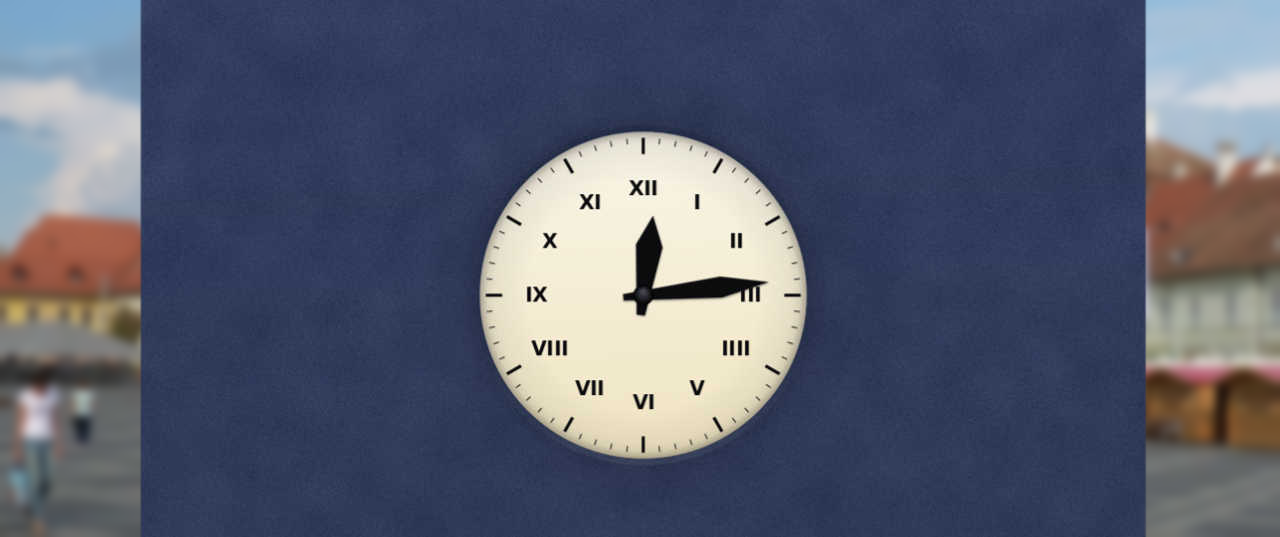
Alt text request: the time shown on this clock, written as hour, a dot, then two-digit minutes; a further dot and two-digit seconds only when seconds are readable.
12.14
